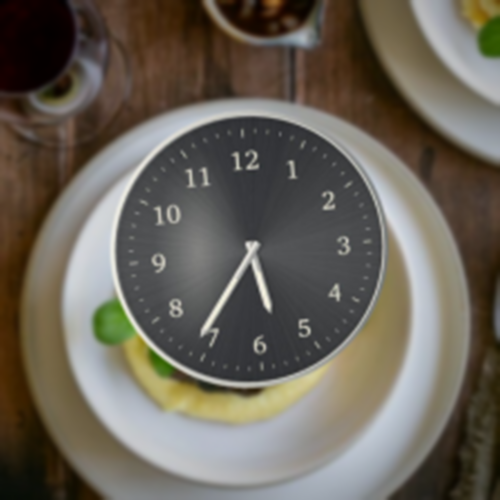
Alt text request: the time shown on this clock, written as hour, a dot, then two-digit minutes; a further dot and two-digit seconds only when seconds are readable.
5.36
